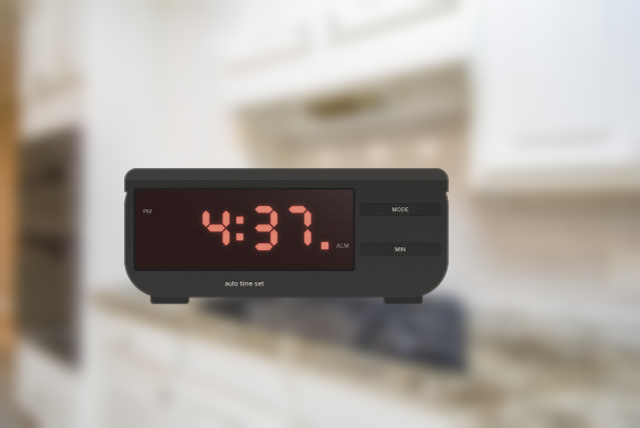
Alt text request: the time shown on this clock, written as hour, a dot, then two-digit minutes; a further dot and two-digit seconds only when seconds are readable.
4.37
